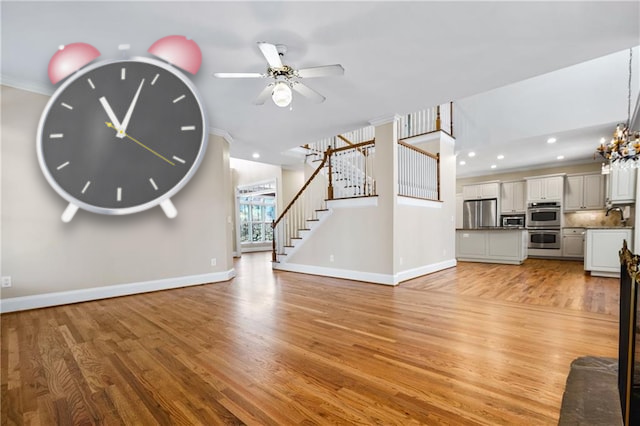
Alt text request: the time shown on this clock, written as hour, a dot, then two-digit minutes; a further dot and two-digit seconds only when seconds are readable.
11.03.21
